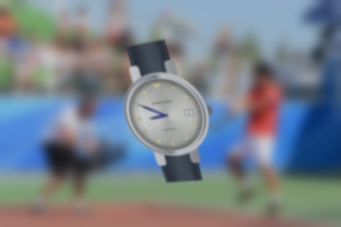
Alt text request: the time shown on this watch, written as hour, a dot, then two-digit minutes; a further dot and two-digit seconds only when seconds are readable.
8.50
